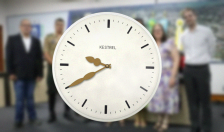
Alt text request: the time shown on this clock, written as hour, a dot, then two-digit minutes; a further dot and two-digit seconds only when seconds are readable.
9.40
